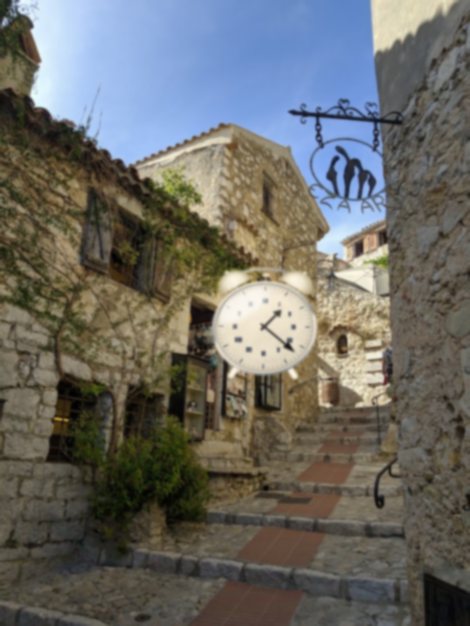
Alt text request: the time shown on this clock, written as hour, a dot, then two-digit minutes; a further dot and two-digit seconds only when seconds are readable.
1.22
